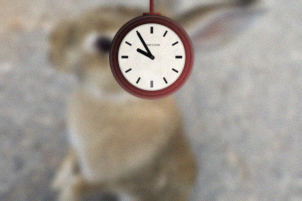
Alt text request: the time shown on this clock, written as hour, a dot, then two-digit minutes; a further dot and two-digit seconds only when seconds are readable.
9.55
